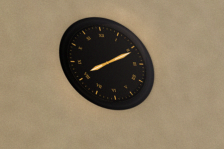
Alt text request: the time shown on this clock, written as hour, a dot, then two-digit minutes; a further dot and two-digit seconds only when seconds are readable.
8.11
